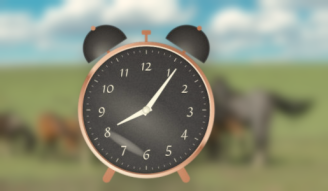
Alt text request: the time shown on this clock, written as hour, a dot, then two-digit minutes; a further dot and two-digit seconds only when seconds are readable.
8.06
